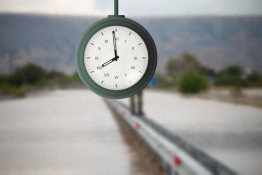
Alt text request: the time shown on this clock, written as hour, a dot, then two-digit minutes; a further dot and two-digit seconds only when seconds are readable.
7.59
